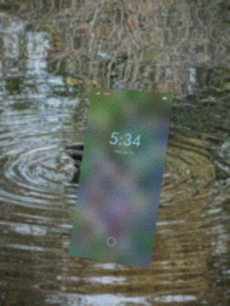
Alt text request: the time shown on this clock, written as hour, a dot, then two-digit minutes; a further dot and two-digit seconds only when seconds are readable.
5.34
